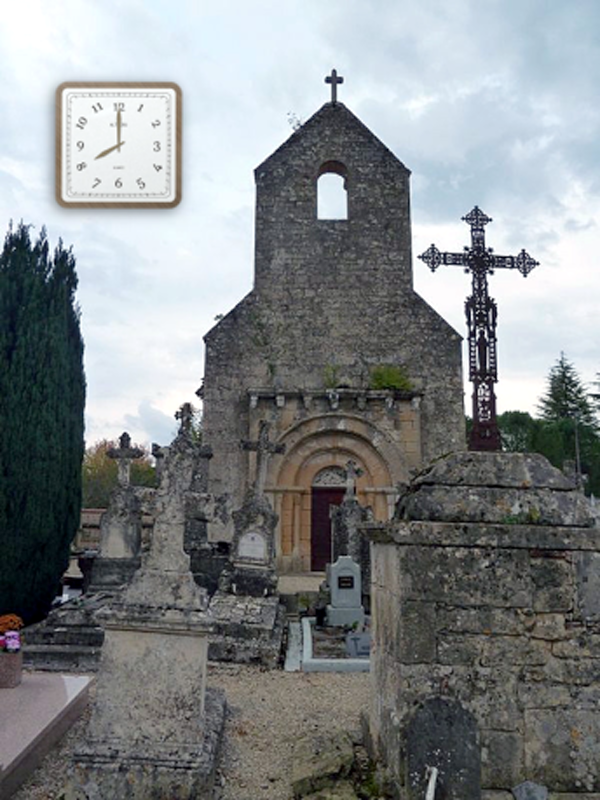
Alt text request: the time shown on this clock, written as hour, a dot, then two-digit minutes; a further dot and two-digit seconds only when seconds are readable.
8.00
